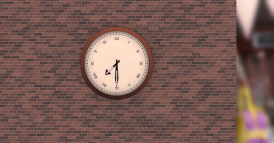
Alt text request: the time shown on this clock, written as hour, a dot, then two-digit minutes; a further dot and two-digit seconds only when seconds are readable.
7.30
